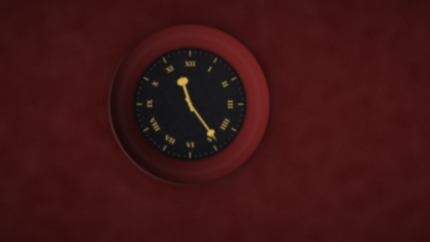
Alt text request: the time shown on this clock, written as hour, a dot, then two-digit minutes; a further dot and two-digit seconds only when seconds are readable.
11.24
